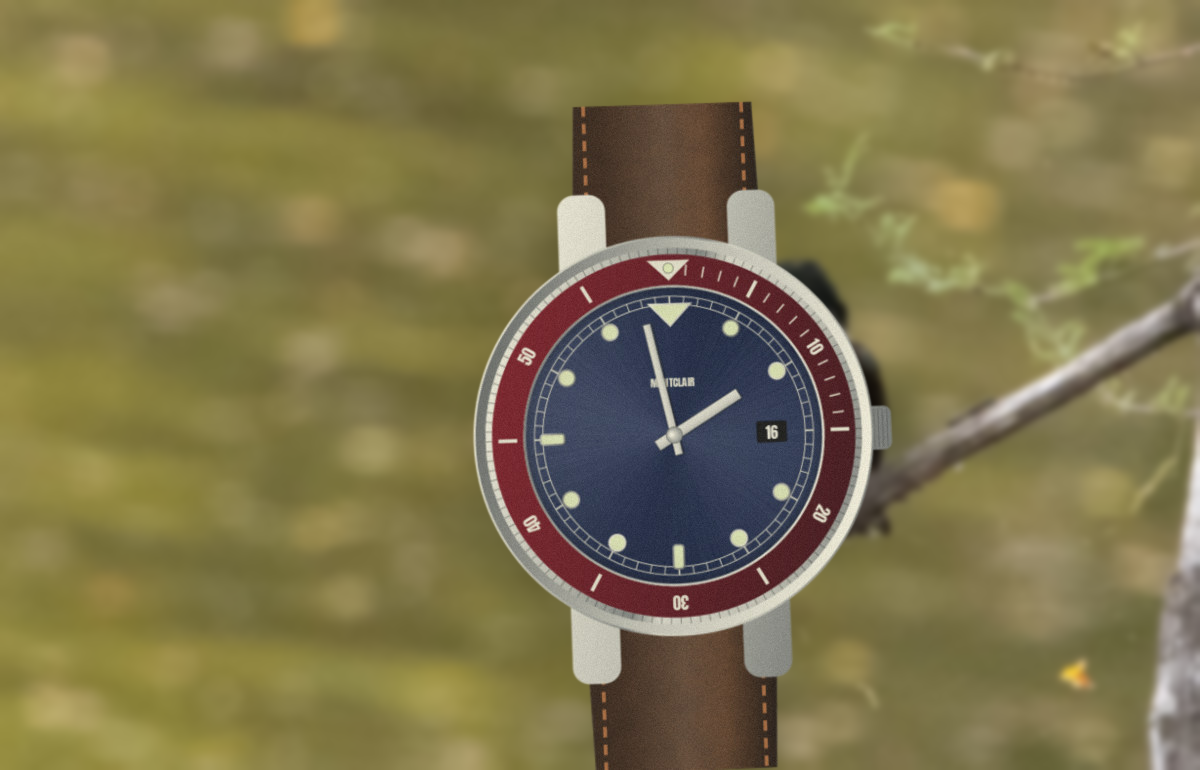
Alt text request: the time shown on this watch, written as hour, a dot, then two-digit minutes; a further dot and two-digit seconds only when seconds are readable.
1.58
